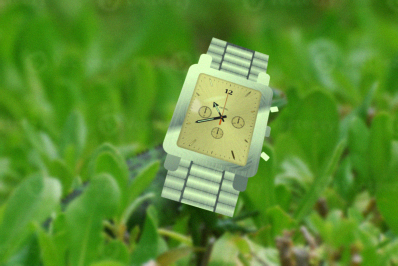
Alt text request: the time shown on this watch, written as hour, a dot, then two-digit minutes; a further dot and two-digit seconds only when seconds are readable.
10.40
